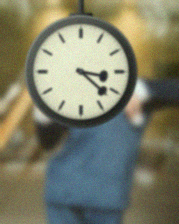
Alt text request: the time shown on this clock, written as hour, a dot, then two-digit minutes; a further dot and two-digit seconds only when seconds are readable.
3.22
